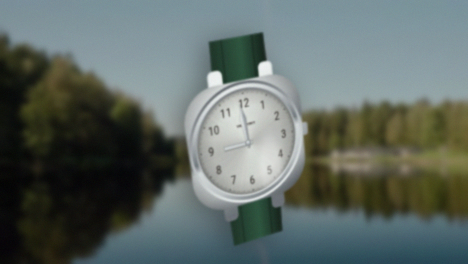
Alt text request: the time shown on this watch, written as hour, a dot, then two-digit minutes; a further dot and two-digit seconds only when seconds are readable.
8.59
